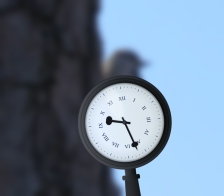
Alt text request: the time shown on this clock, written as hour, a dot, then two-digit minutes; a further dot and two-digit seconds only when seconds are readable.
9.27
